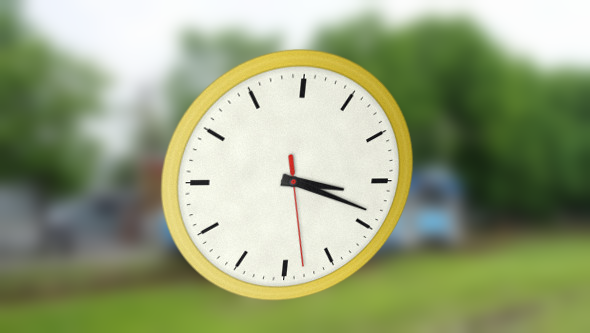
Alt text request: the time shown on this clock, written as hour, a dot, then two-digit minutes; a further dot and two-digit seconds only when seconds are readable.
3.18.28
